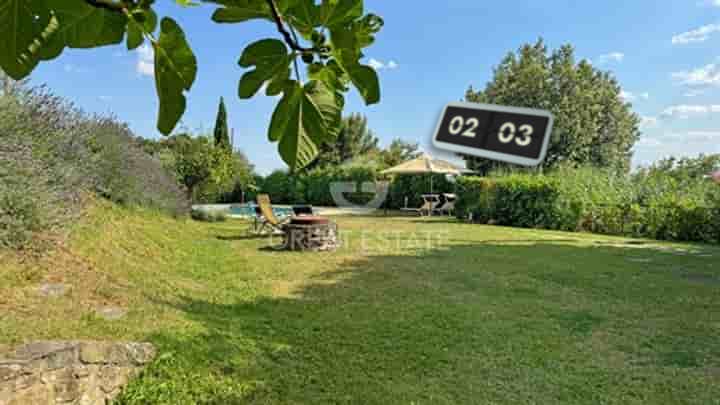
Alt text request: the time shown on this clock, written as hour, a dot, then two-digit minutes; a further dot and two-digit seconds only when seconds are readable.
2.03
